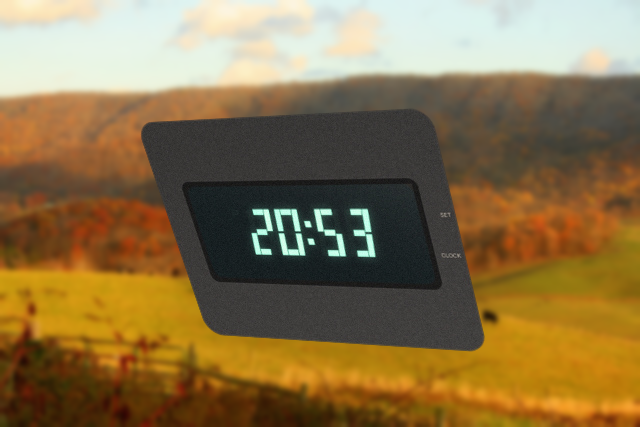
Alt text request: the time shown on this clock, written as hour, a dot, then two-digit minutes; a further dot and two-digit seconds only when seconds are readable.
20.53
